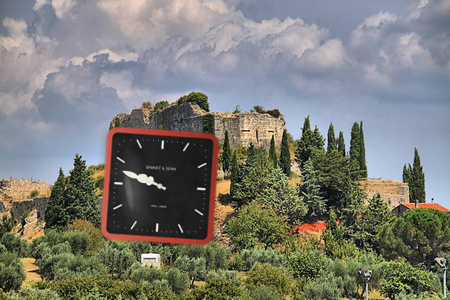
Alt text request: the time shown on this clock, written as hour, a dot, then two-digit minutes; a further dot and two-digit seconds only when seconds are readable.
9.48
